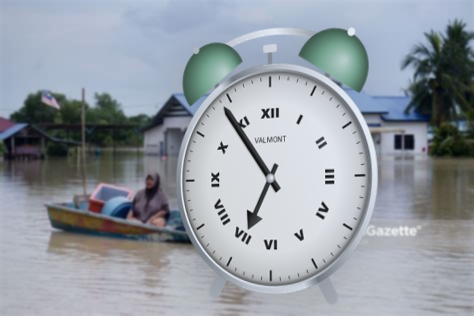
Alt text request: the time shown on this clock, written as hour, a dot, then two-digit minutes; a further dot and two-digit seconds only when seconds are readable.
6.54
